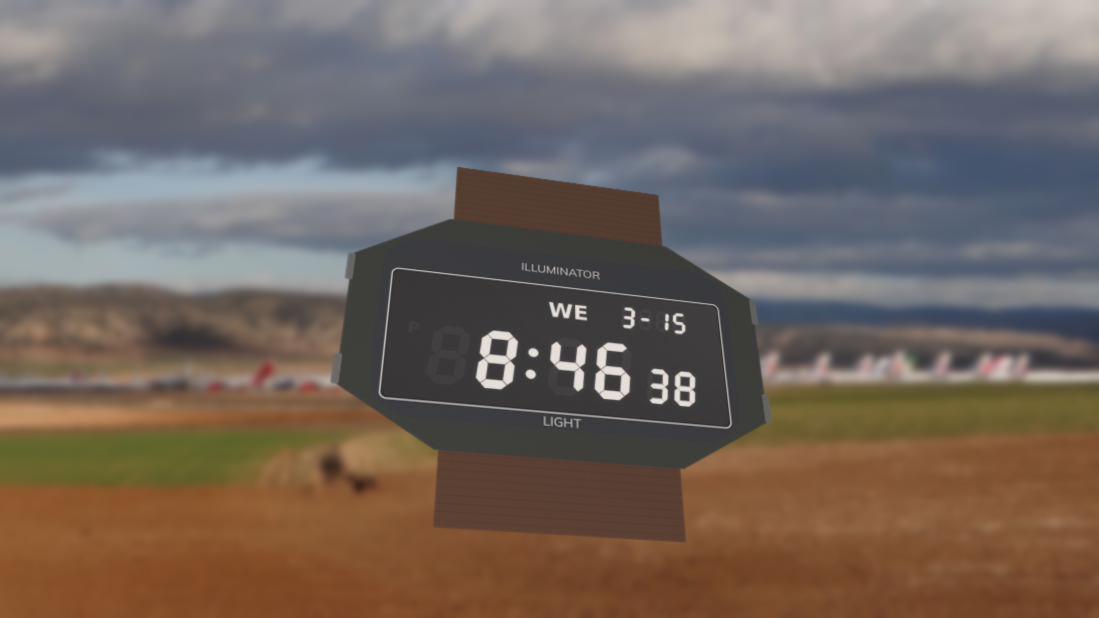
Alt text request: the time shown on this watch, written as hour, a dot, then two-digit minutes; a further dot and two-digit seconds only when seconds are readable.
8.46.38
